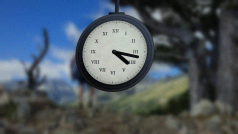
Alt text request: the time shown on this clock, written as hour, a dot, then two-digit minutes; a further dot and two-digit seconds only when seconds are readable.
4.17
